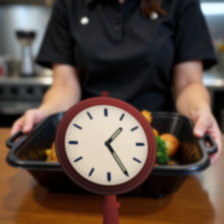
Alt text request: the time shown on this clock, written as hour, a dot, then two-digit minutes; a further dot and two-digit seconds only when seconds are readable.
1.25
